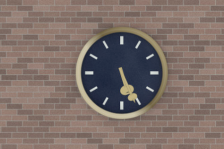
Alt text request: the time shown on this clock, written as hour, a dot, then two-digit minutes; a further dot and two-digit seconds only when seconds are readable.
5.26
